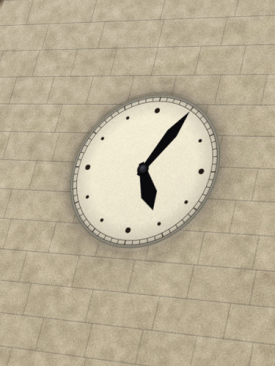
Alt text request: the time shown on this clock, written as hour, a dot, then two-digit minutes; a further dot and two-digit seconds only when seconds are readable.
5.05
